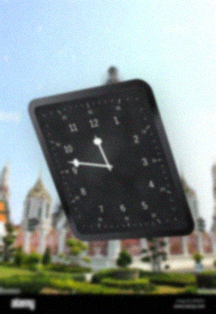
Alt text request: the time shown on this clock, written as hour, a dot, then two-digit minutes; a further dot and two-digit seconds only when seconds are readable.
11.47
